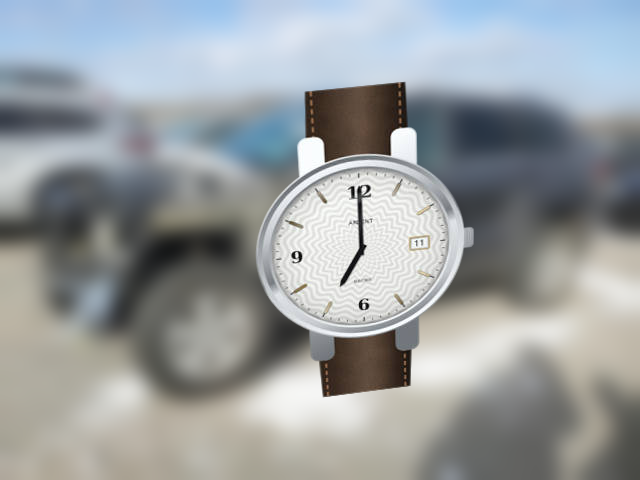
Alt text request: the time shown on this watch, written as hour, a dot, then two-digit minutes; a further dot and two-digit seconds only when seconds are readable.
7.00
